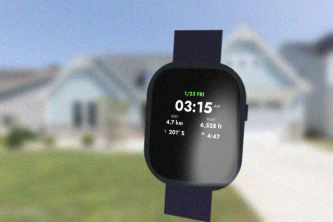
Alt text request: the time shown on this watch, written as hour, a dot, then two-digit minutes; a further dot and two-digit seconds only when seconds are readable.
3.15
